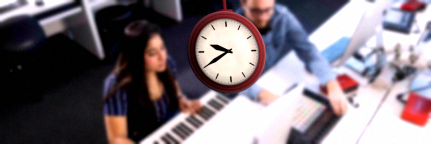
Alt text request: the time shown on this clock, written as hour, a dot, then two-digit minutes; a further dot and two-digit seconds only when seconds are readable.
9.40
